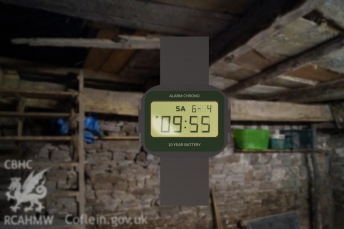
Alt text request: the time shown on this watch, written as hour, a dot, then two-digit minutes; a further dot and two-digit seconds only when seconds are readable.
9.55
